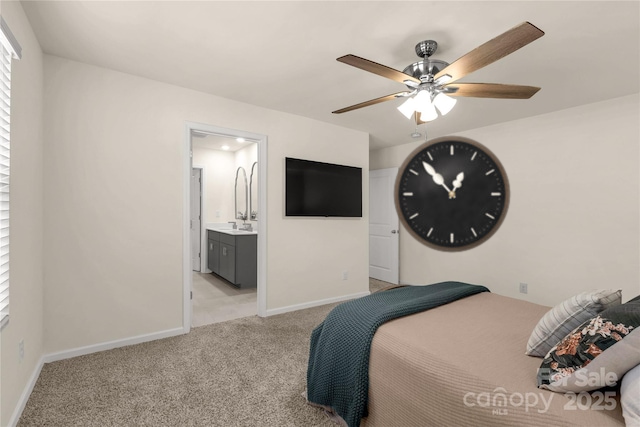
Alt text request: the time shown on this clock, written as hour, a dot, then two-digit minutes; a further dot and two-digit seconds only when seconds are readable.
12.53
